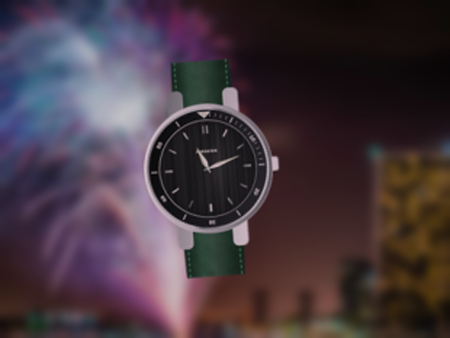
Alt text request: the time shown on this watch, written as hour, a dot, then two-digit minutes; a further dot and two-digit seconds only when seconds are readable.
11.12
